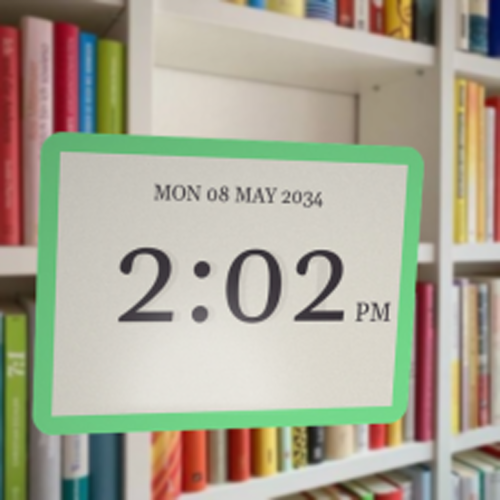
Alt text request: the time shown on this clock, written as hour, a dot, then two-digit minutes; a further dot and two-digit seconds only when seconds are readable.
2.02
